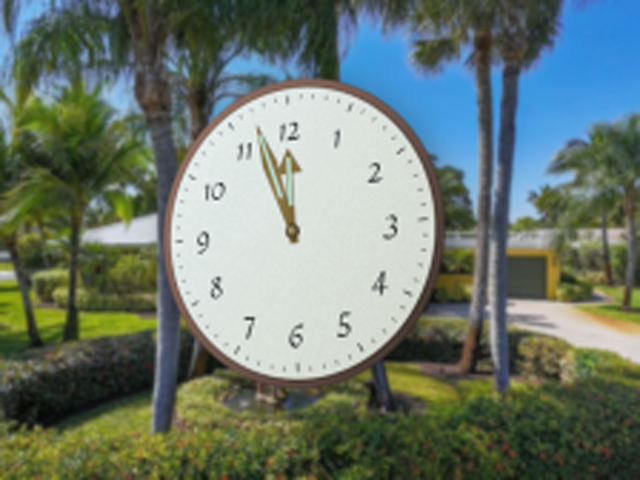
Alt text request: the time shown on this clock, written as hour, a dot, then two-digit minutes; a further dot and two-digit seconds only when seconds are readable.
11.57
